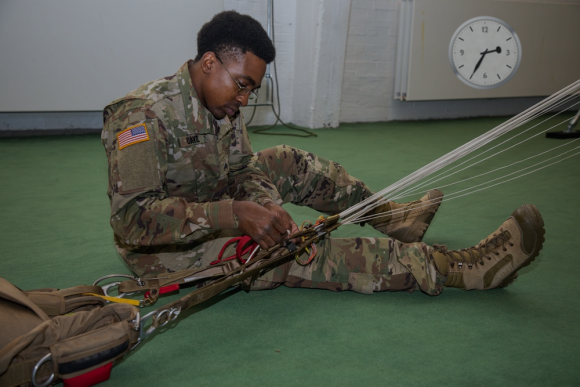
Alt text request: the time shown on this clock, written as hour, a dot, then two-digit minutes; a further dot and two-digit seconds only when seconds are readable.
2.35
